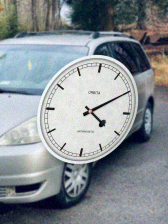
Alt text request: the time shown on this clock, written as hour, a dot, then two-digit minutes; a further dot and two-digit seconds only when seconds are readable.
4.10
